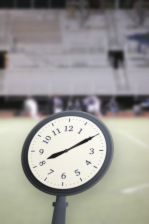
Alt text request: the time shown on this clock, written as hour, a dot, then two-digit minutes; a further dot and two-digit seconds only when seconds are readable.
8.10
